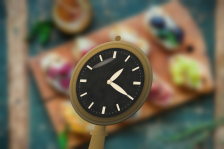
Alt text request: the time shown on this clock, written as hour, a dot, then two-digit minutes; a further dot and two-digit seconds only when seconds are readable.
1.20
